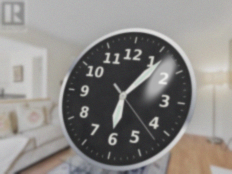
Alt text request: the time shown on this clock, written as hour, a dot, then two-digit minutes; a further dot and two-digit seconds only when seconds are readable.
6.06.22
